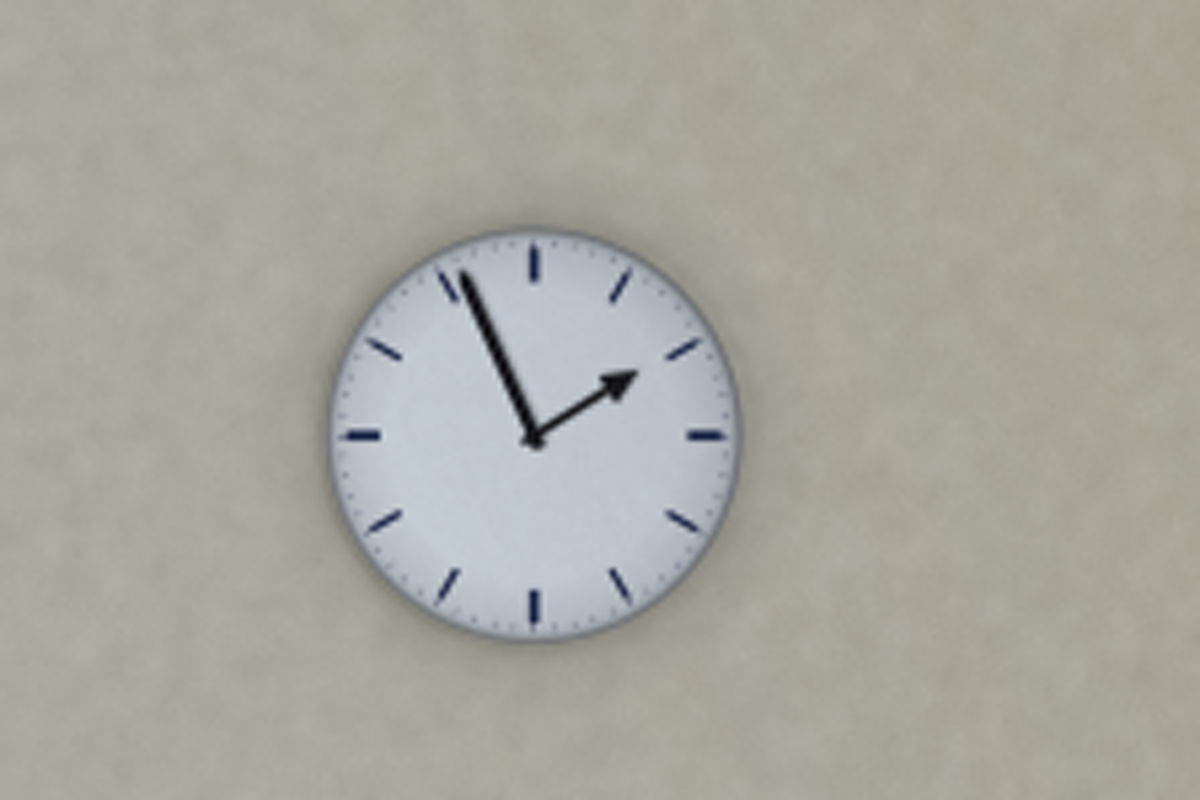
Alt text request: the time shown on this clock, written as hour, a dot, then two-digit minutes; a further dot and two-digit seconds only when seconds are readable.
1.56
